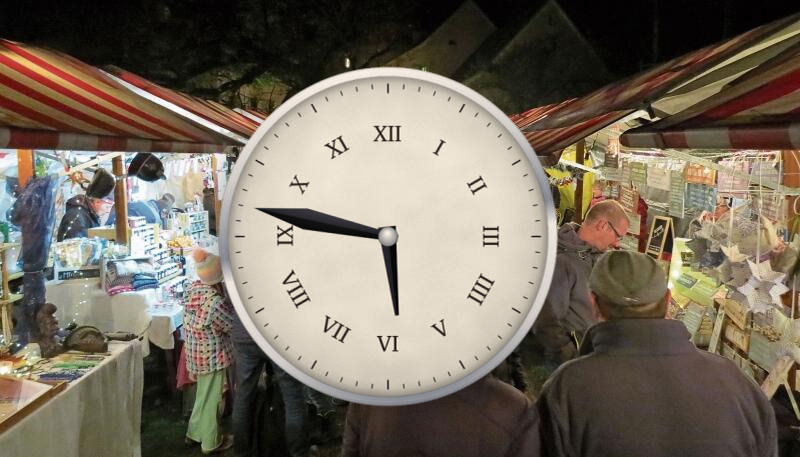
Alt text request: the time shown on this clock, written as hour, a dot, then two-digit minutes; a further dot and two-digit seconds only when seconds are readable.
5.47
